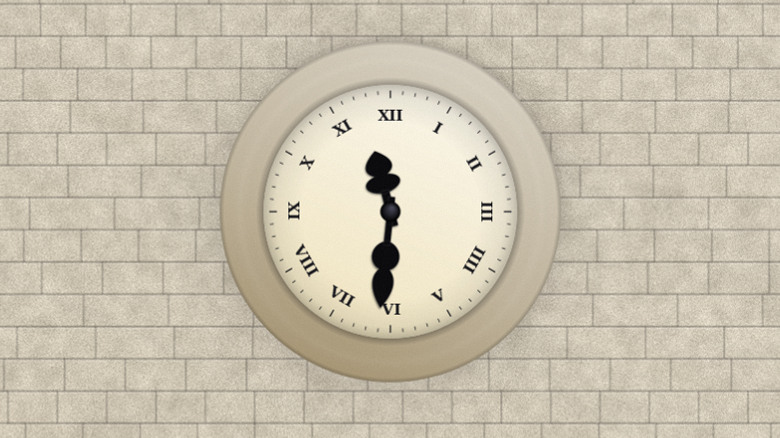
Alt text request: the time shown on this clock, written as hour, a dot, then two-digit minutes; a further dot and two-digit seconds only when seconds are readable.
11.31
